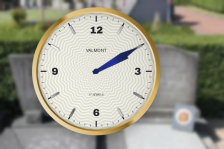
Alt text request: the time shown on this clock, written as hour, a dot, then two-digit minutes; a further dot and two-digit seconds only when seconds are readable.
2.10
